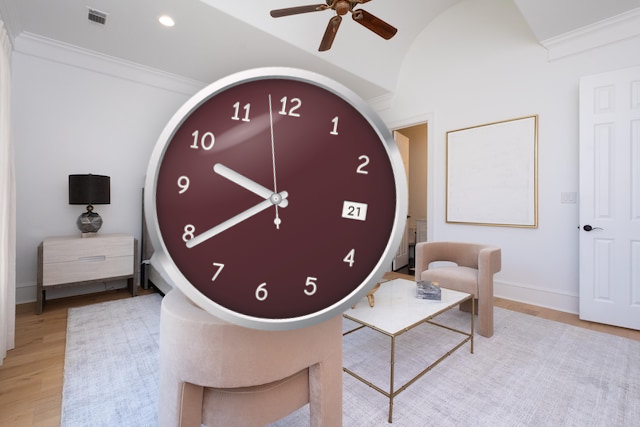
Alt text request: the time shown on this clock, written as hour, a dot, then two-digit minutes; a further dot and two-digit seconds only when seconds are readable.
9.38.58
